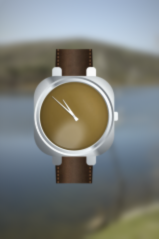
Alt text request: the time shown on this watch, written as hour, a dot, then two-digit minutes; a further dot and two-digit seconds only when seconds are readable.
10.52
